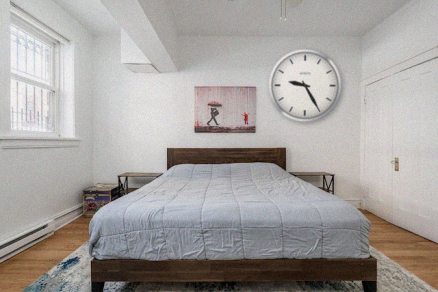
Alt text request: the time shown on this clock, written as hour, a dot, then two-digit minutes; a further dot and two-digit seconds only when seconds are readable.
9.25
